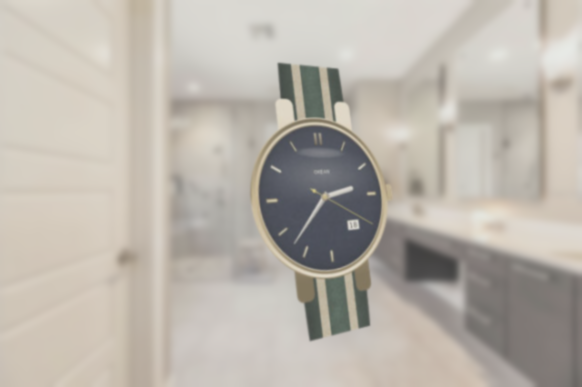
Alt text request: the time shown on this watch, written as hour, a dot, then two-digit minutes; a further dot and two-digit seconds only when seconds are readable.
2.37.20
